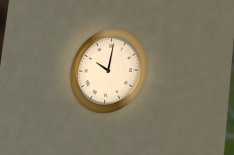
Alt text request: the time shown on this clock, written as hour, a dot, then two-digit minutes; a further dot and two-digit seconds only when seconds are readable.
10.01
